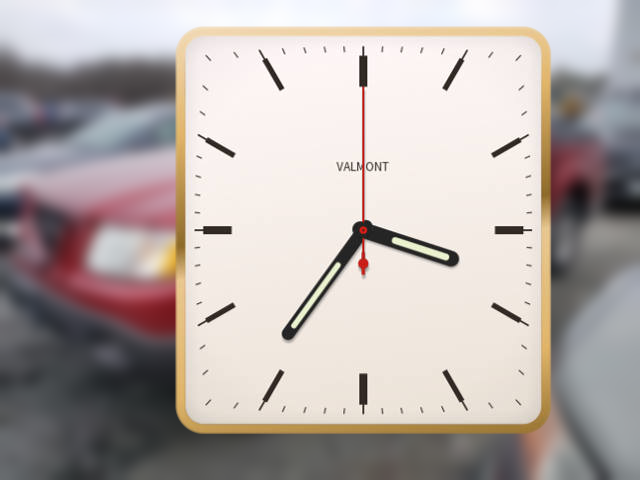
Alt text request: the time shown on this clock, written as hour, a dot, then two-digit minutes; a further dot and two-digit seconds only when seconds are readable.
3.36.00
